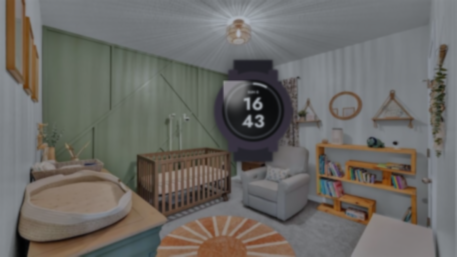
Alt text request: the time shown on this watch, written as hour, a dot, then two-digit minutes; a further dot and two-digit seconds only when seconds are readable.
16.43
